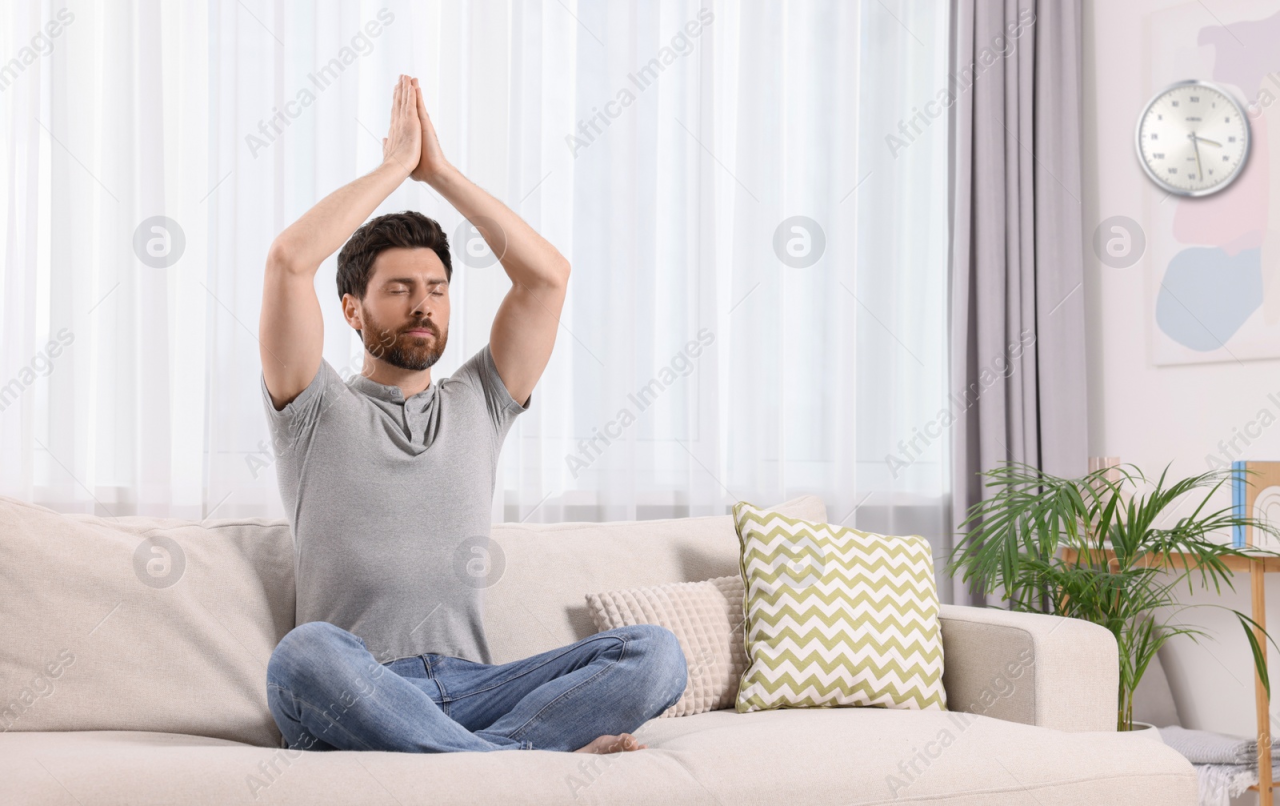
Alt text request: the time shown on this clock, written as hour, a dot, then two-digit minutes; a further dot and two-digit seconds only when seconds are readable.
3.28
